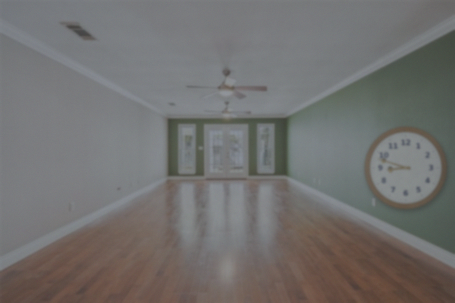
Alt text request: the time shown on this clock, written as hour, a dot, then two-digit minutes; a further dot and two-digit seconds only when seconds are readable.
8.48
